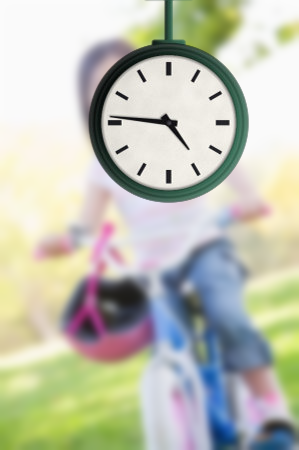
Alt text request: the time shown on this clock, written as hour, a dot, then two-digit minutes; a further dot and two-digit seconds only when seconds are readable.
4.46
